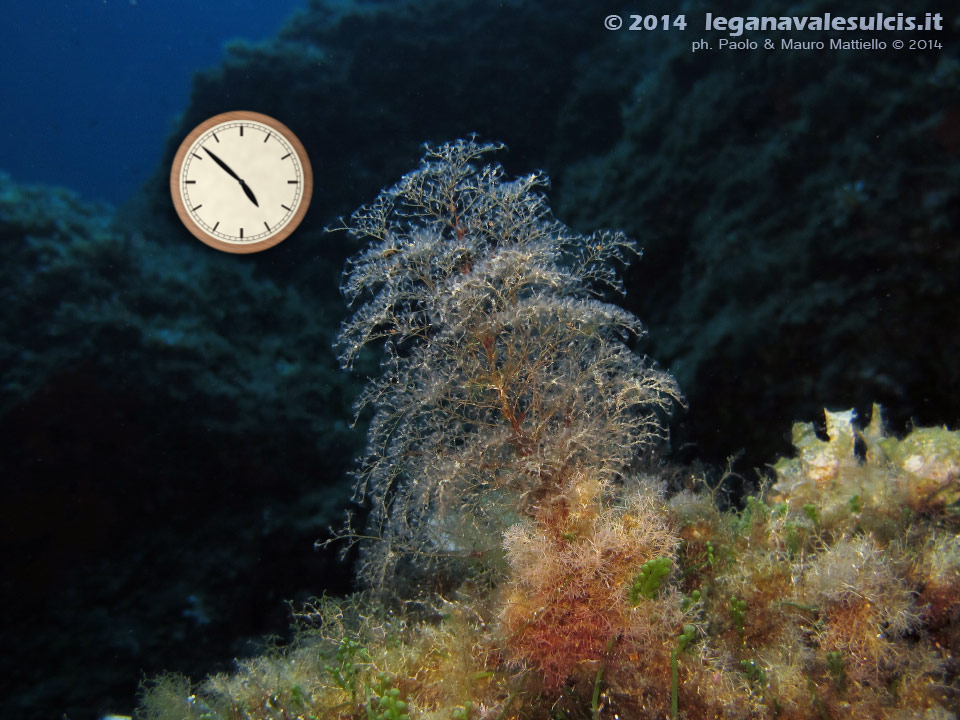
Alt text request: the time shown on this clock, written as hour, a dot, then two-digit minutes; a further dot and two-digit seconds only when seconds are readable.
4.52
